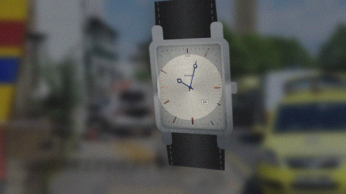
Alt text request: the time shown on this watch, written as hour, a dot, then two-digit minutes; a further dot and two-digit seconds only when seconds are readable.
10.03
